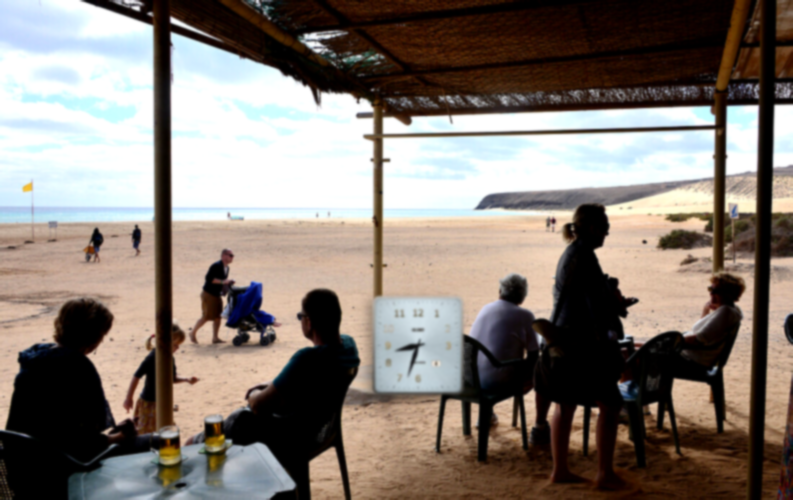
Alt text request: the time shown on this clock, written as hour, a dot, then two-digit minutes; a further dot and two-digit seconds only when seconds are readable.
8.33
